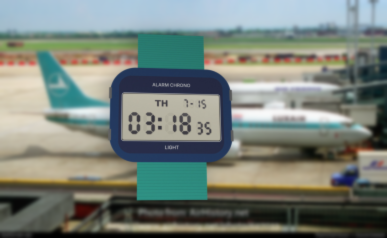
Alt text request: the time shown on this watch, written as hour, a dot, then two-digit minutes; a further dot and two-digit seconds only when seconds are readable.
3.18.35
